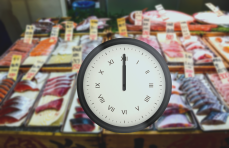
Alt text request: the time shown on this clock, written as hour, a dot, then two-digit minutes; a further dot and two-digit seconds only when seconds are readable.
12.00
